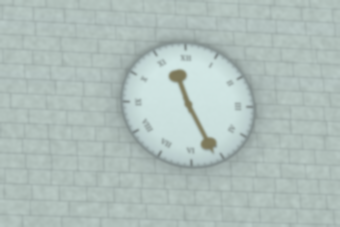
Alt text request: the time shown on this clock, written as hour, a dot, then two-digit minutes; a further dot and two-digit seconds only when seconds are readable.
11.26
